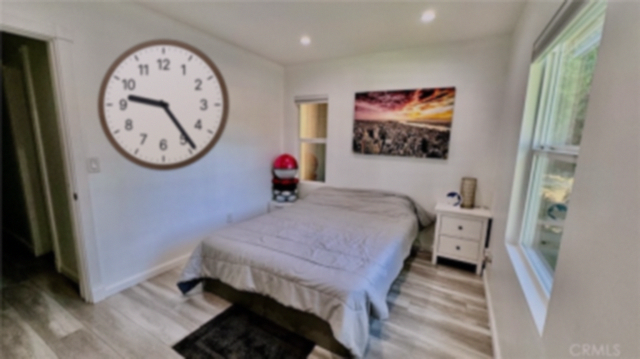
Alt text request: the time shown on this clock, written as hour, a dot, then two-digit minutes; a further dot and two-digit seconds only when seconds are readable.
9.24
